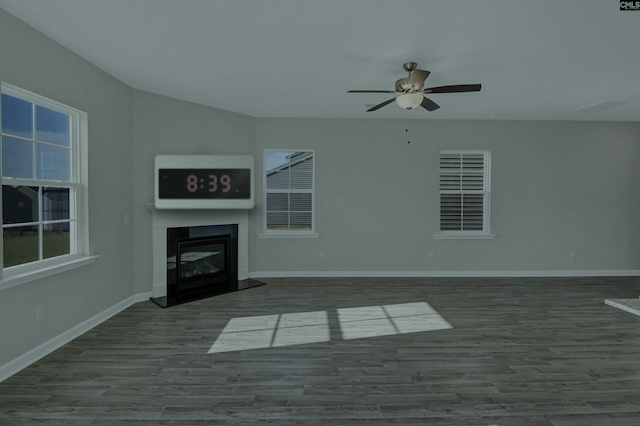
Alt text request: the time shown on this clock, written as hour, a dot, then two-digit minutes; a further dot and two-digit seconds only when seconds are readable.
8.39
